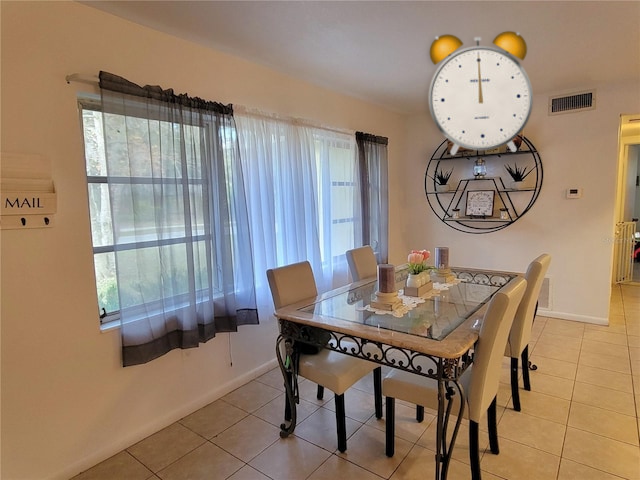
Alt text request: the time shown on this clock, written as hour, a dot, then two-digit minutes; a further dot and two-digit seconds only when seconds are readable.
12.00
